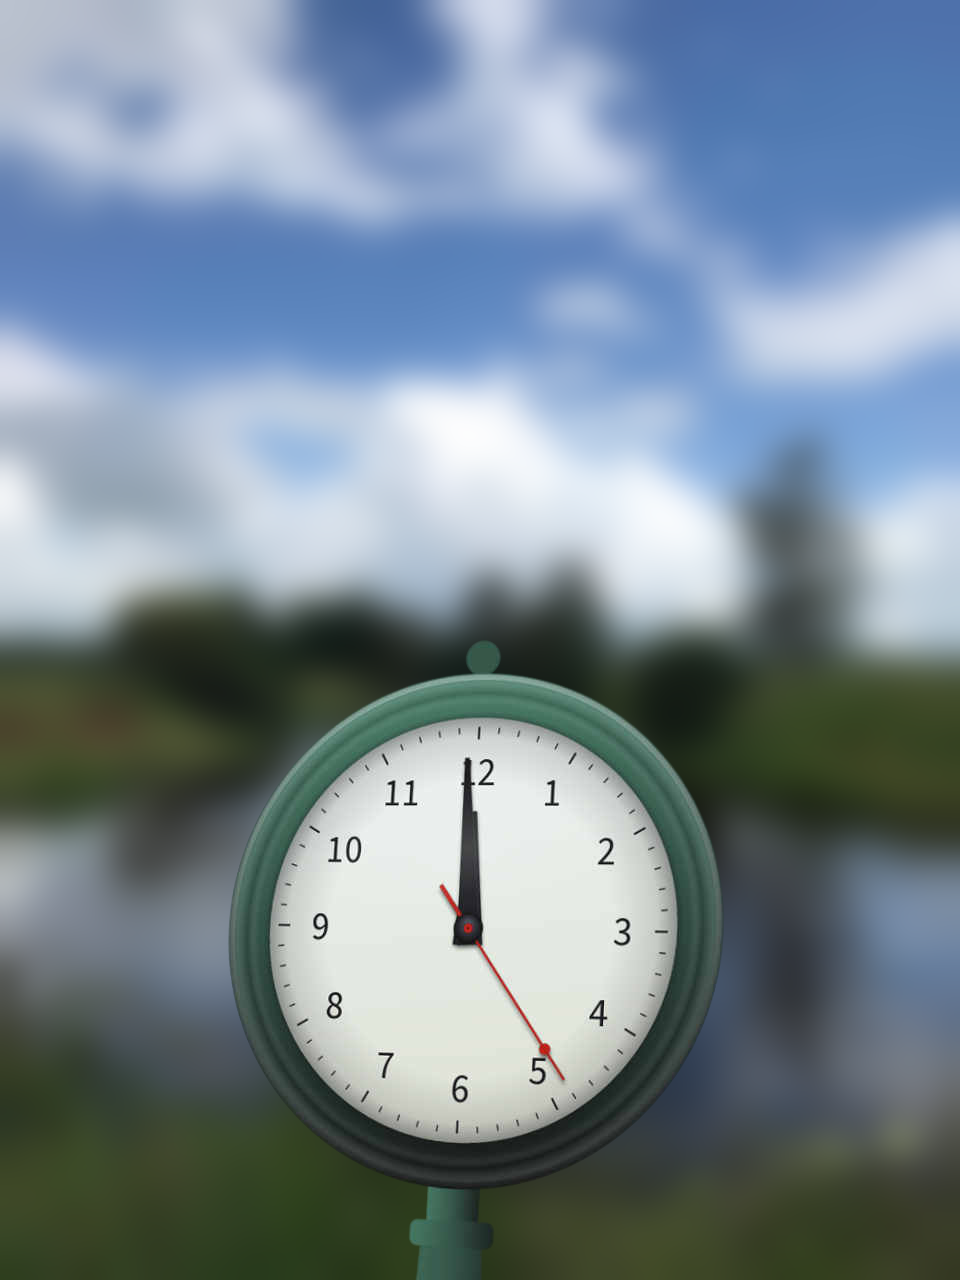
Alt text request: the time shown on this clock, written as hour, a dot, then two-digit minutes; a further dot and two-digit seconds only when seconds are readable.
11.59.24
